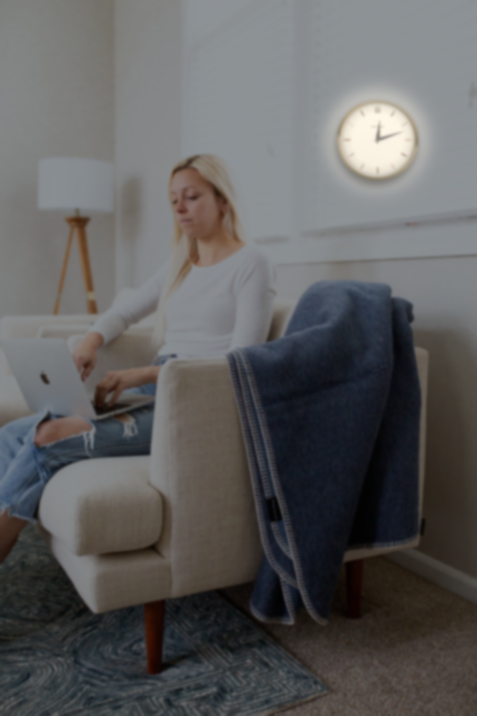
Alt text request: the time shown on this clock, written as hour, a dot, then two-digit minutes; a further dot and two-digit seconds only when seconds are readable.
12.12
